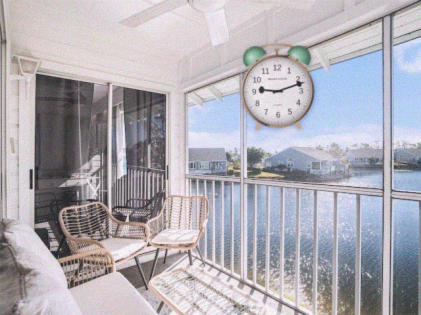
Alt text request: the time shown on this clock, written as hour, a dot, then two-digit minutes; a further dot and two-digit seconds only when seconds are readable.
9.12
